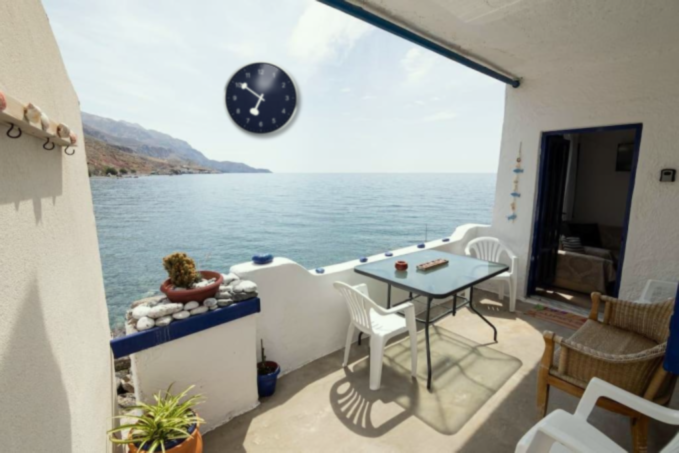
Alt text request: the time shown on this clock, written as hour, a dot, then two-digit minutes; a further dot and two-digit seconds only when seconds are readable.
6.51
